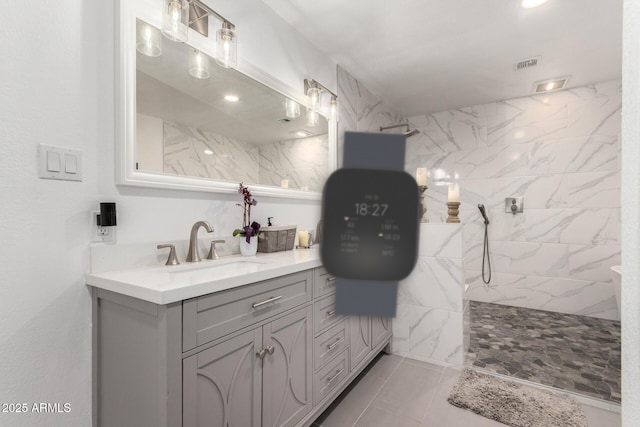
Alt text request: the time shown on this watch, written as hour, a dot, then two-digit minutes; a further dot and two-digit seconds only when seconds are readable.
18.27
